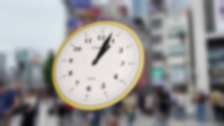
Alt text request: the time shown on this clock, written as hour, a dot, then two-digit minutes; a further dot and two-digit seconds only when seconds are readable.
1.03
